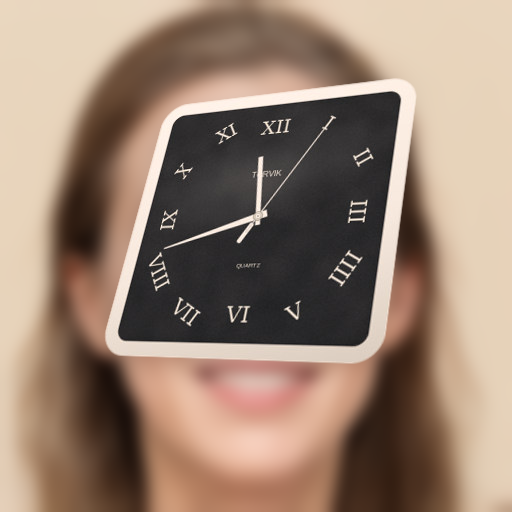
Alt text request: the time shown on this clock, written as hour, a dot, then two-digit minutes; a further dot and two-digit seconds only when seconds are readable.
11.42.05
